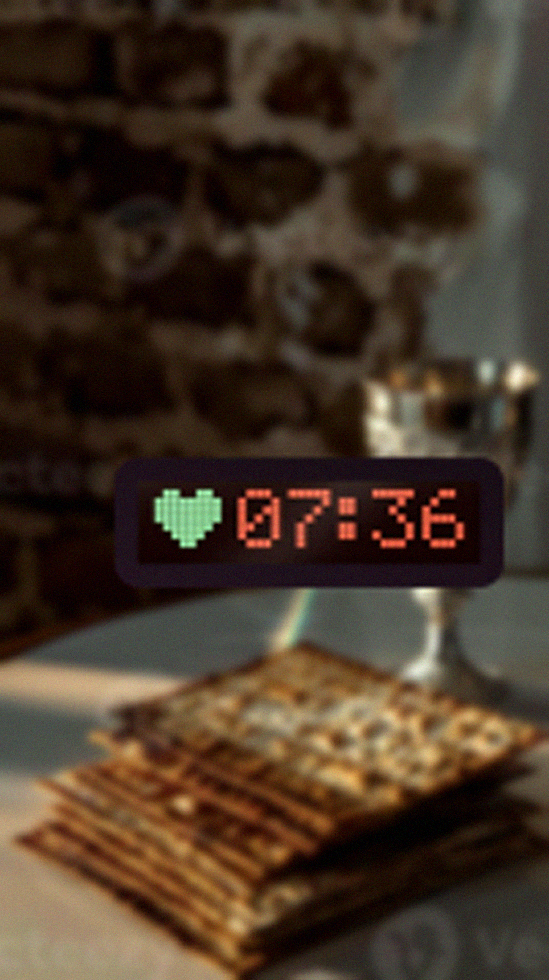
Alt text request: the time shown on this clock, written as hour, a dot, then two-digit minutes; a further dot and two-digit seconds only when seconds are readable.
7.36
